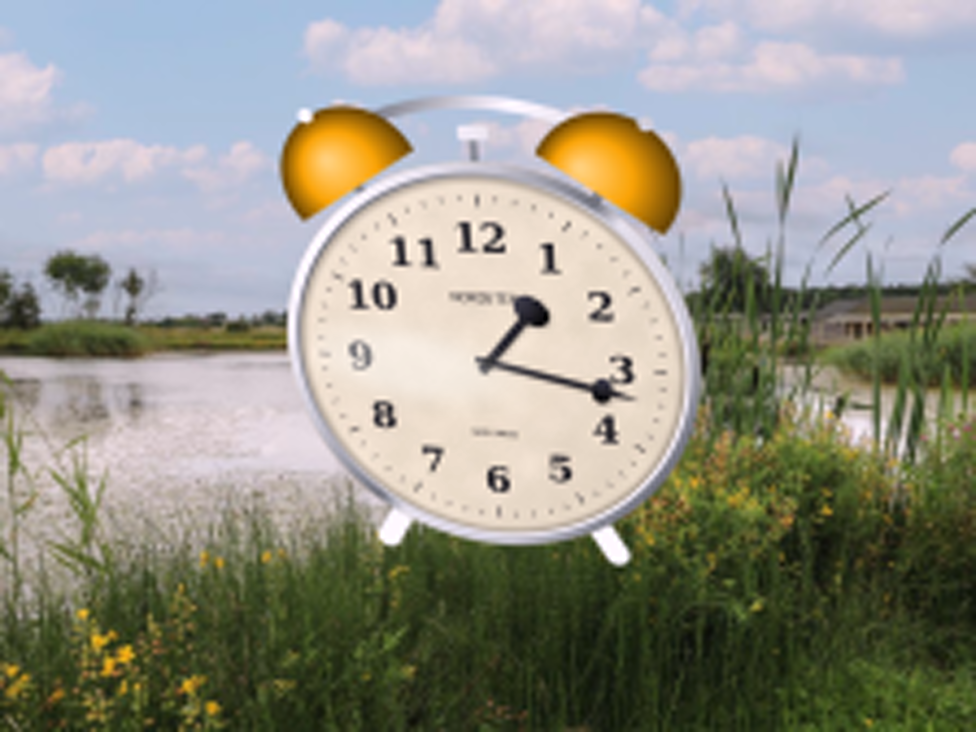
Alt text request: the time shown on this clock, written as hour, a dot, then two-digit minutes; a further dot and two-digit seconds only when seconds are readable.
1.17
